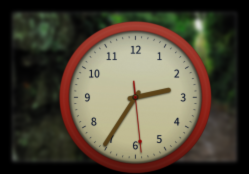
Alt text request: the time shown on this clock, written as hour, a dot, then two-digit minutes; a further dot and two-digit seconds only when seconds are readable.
2.35.29
